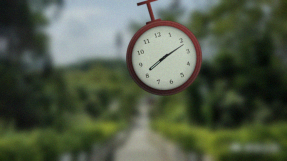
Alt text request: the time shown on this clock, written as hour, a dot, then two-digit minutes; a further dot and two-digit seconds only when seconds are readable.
8.12
